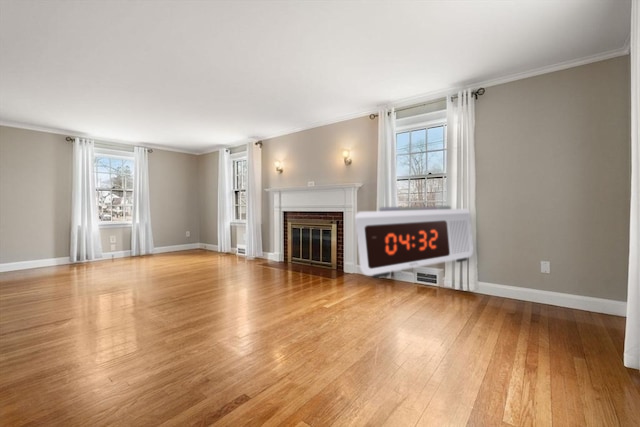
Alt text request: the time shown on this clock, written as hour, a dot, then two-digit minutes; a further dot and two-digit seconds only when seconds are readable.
4.32
